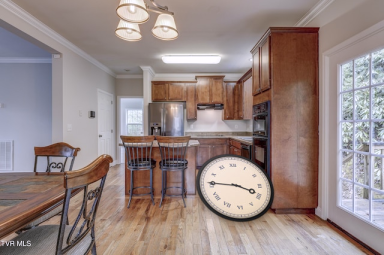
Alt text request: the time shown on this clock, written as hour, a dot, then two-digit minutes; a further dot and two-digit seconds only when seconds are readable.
3.46
